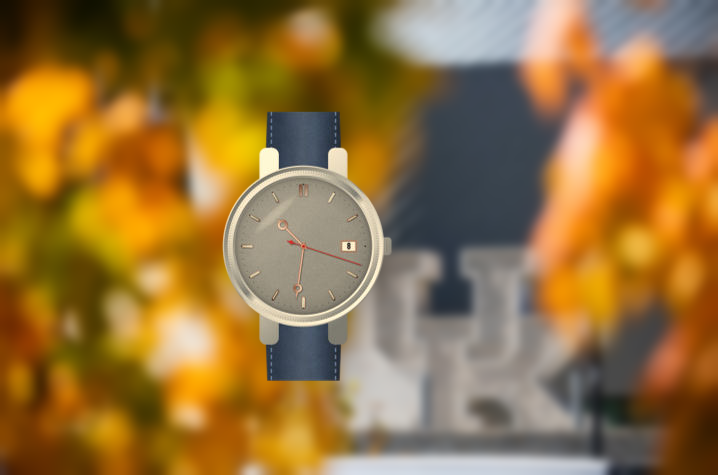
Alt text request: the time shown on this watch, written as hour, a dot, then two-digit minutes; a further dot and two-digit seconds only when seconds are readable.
10.31.18
